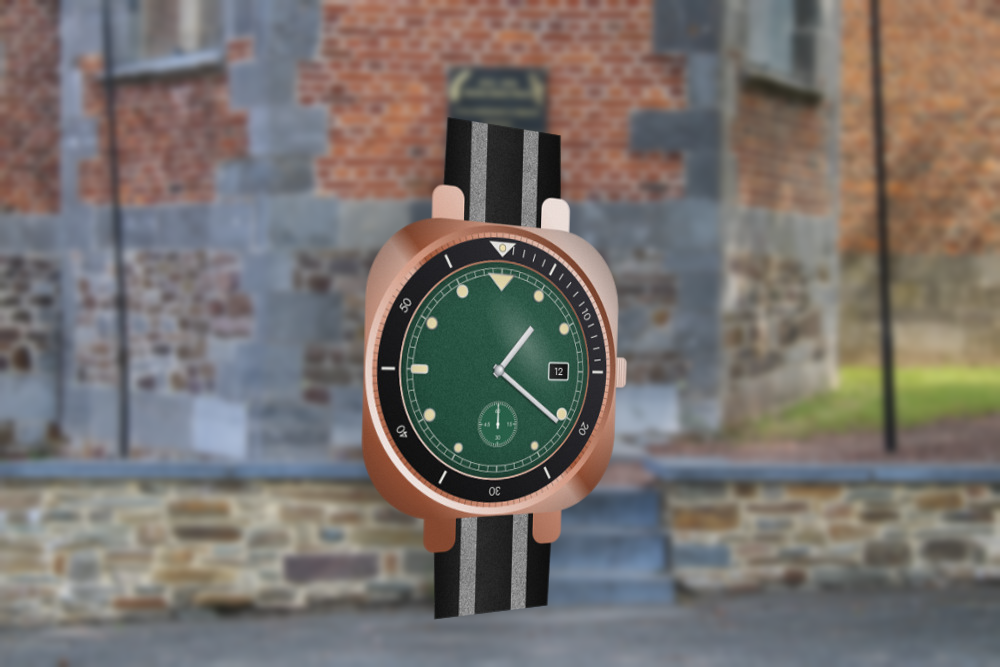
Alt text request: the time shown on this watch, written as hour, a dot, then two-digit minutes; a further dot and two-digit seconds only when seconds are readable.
1.21
